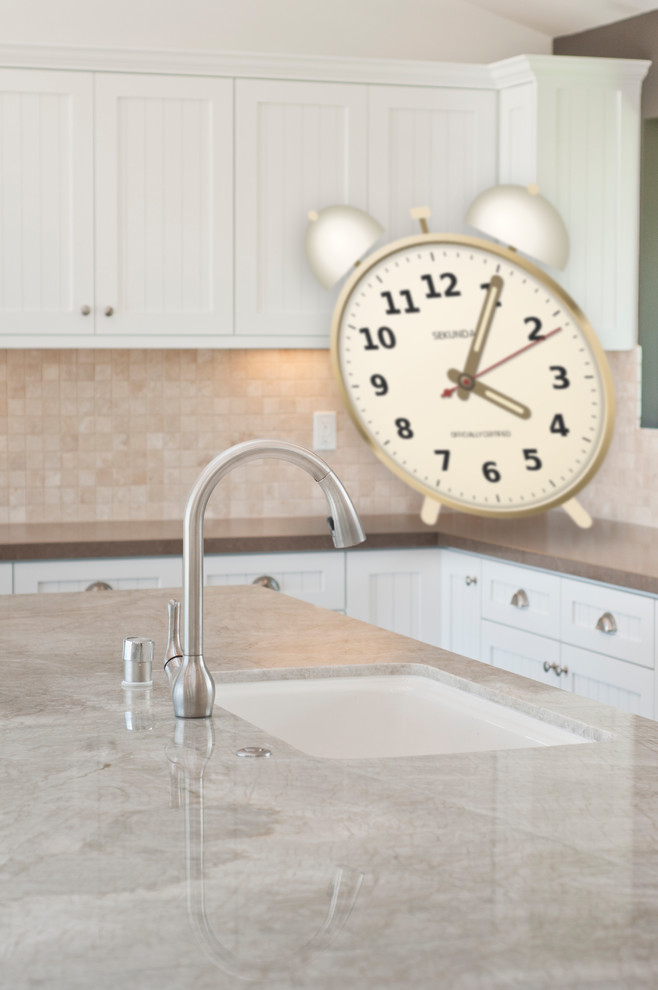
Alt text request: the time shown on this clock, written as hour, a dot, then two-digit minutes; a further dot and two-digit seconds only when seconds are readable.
4.05.11
